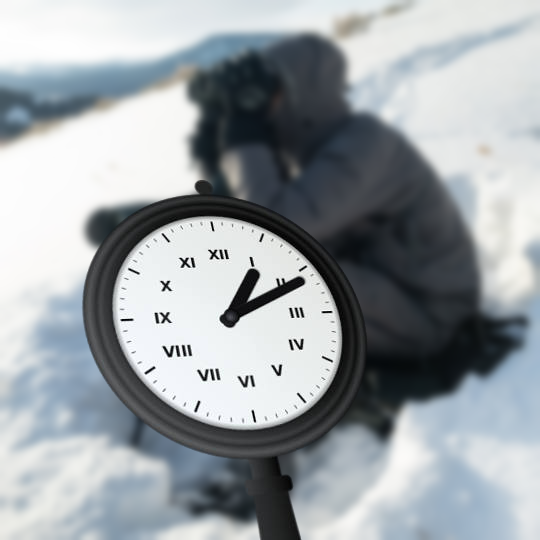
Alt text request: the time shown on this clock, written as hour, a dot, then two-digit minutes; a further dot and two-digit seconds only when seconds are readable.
1.11
